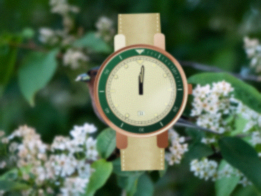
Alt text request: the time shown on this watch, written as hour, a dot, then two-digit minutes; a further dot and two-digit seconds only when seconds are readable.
12.01
